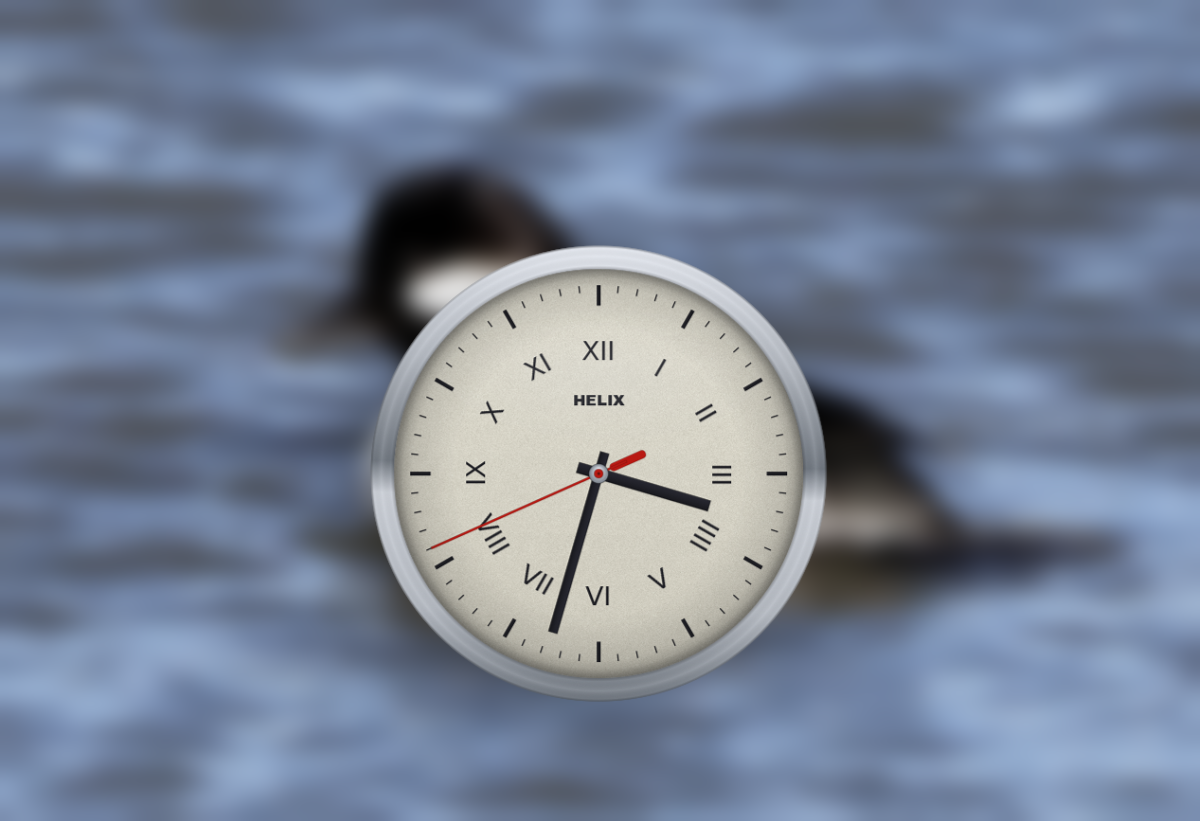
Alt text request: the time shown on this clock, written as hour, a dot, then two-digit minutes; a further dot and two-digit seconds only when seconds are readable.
3.32.41
